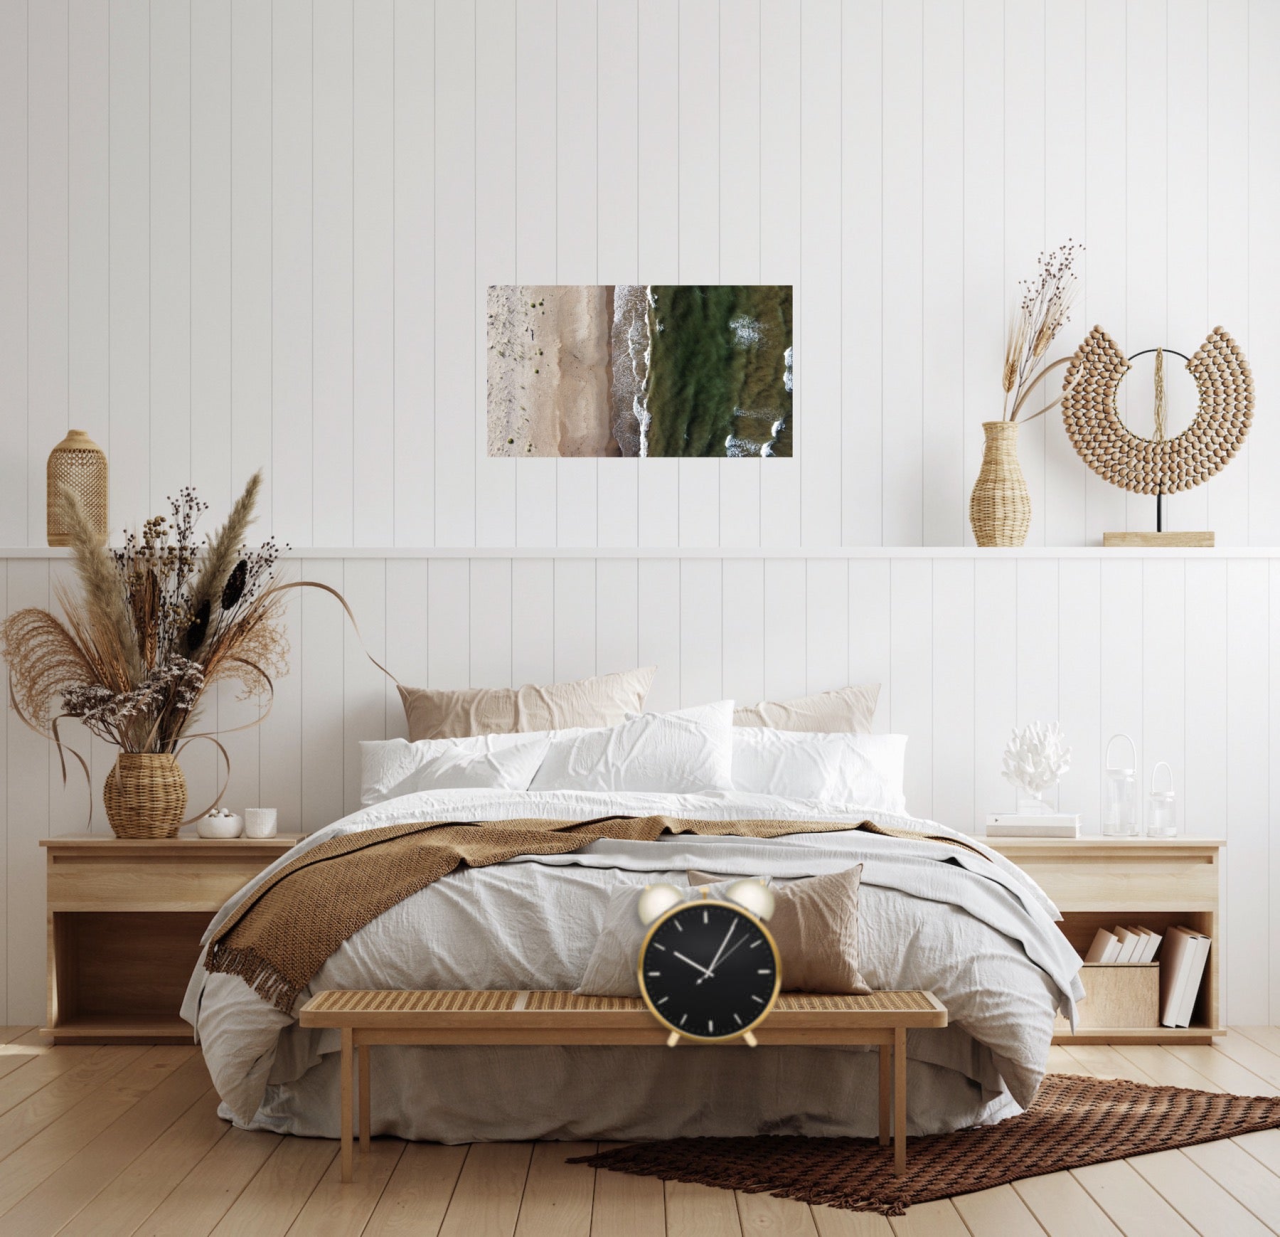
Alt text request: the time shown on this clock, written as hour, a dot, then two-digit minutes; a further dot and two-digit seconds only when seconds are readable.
10.05.08
